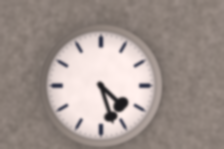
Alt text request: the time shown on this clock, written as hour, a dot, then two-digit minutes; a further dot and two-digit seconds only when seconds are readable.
4.27
